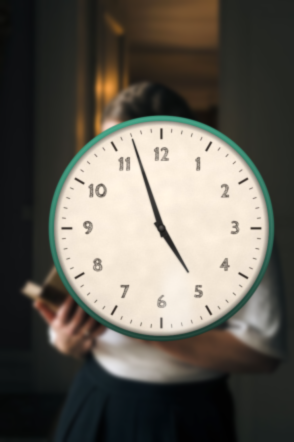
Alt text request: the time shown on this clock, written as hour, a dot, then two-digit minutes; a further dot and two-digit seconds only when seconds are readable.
4.57
